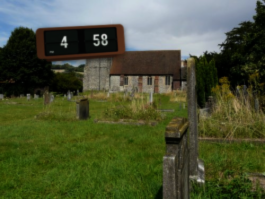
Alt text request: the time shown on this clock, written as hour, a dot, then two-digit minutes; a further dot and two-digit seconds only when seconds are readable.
4.58
